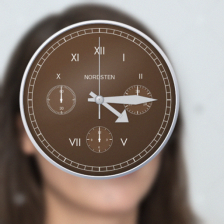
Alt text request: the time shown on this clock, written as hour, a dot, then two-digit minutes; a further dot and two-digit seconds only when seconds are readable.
4.15
